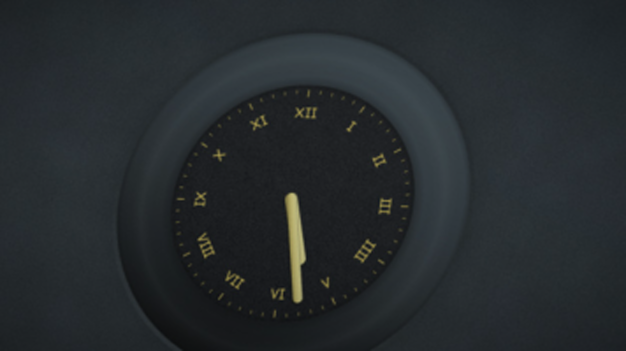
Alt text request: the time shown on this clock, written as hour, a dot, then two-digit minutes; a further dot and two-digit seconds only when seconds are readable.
5.28
